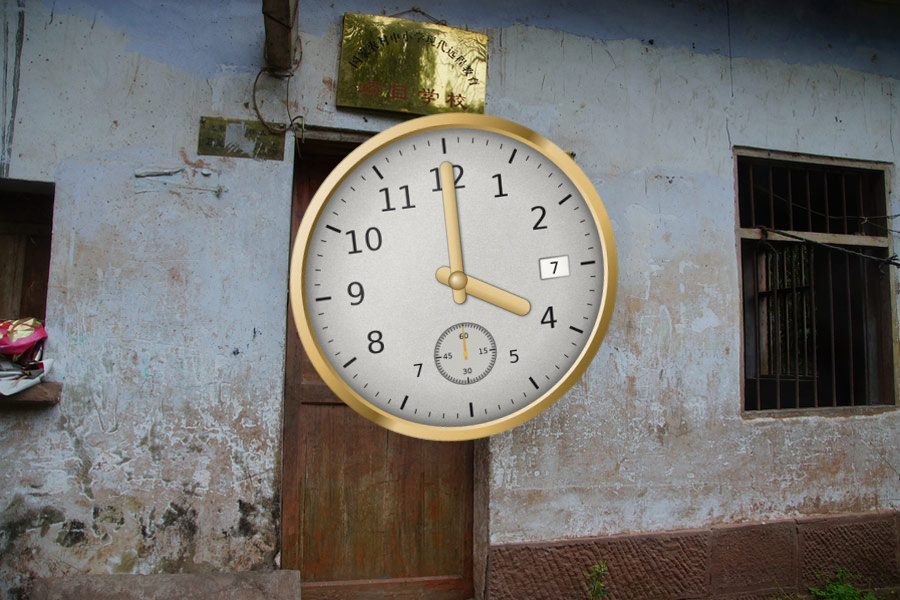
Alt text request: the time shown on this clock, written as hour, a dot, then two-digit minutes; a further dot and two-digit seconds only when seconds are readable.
4.00
